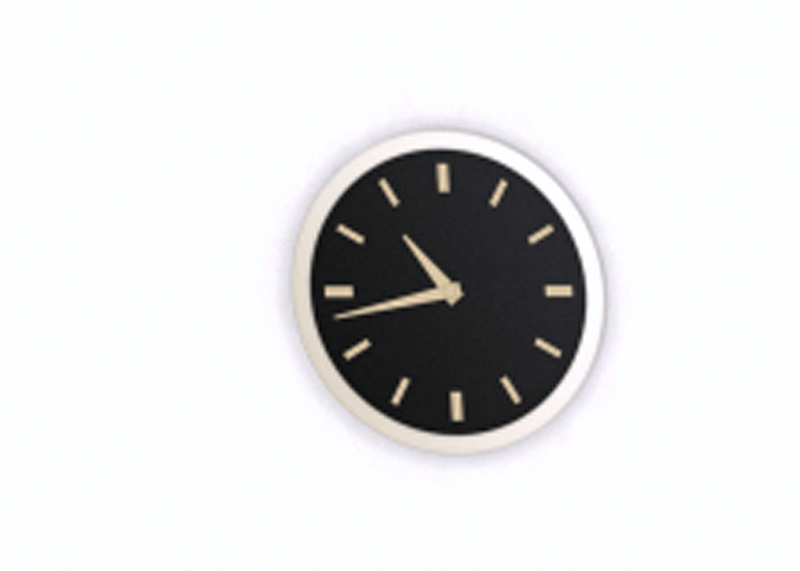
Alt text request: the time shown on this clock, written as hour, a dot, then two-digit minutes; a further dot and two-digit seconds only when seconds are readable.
10.43
